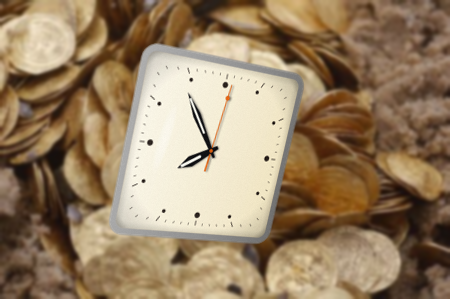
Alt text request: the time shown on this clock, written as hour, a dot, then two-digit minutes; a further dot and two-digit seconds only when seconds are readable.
7.54.01
